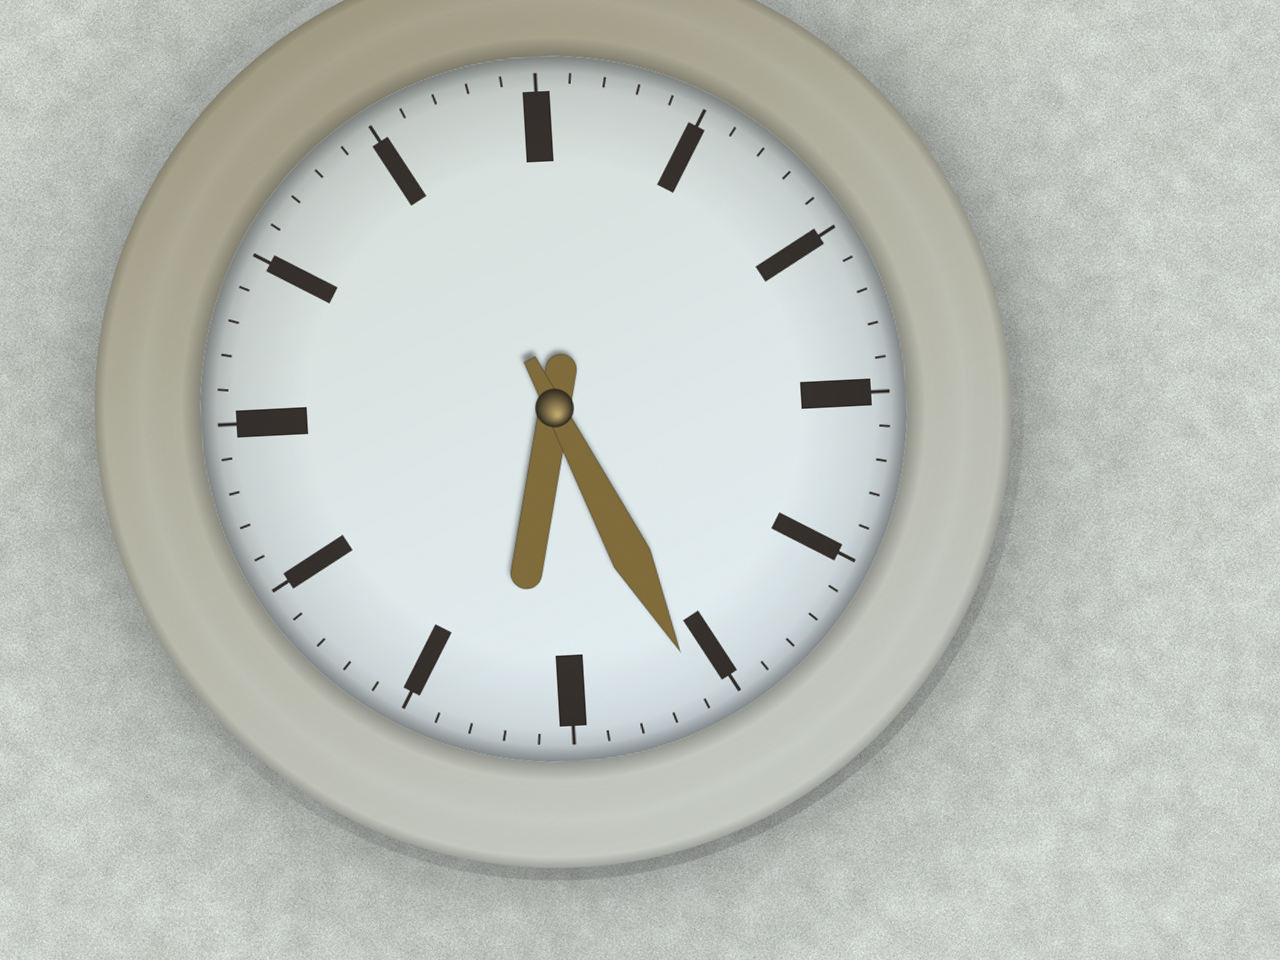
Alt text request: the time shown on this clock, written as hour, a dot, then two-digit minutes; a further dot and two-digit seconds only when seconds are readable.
6.26
